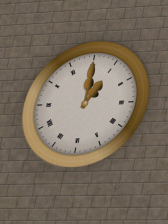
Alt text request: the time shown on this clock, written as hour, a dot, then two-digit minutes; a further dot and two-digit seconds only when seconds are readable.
1.00
